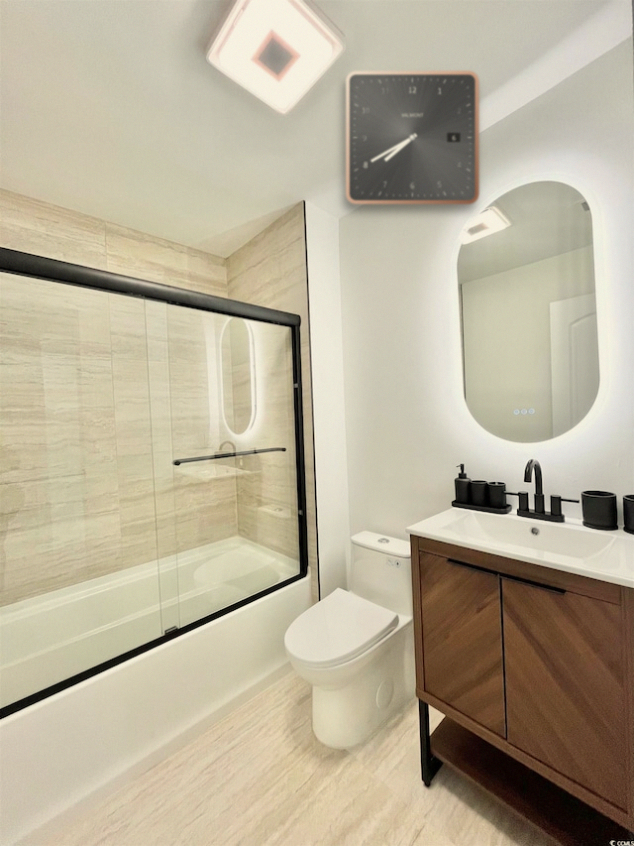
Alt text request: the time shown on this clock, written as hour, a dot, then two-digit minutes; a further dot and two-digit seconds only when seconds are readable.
7.40
